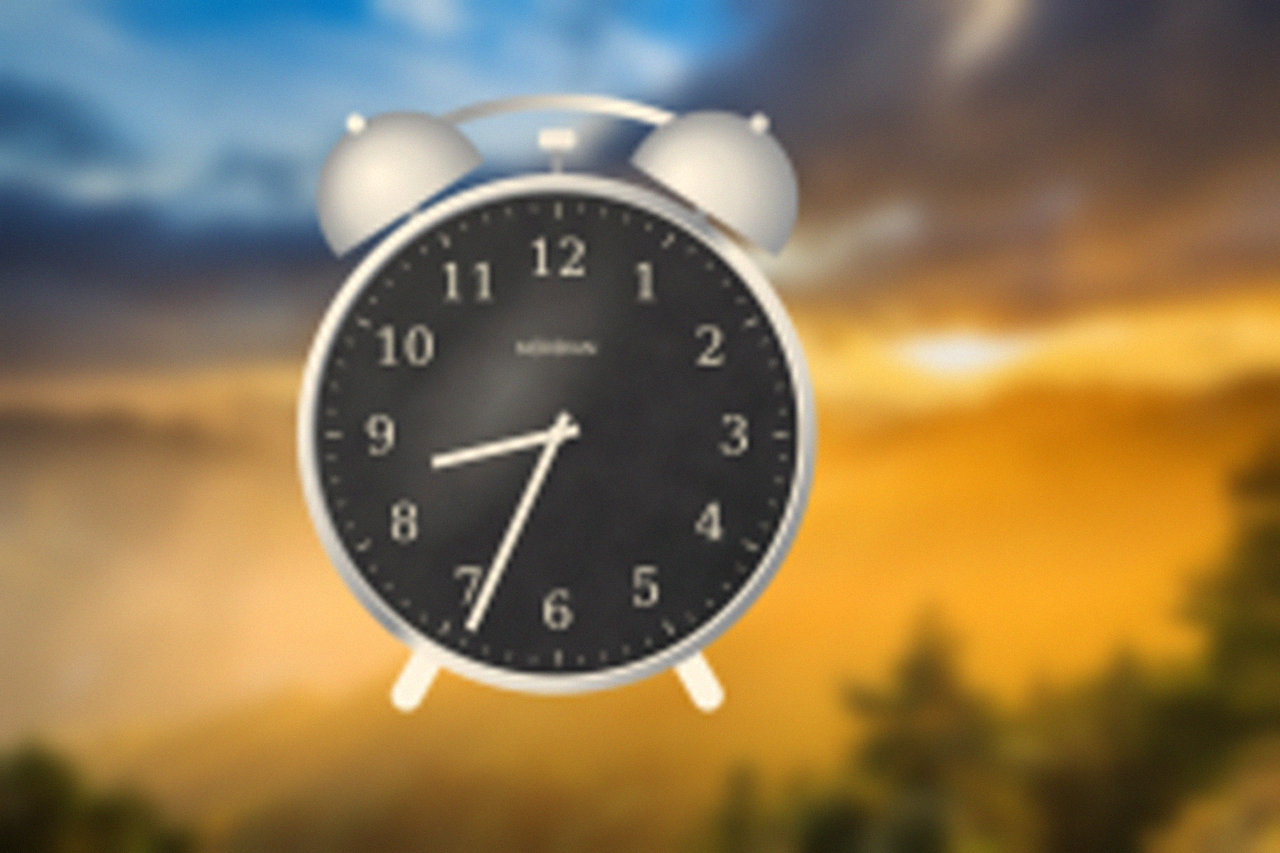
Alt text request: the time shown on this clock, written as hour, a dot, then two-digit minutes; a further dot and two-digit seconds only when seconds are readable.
8.34
